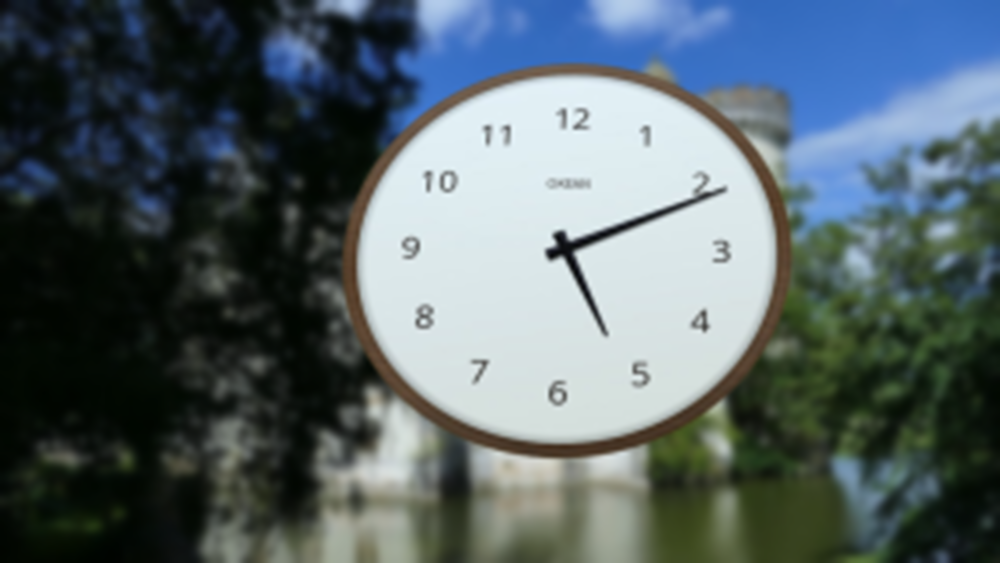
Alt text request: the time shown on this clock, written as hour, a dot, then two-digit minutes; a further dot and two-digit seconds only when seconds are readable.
5.11
